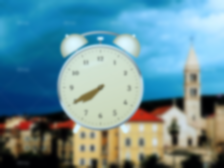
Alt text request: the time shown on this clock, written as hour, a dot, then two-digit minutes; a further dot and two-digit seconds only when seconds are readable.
7.40
